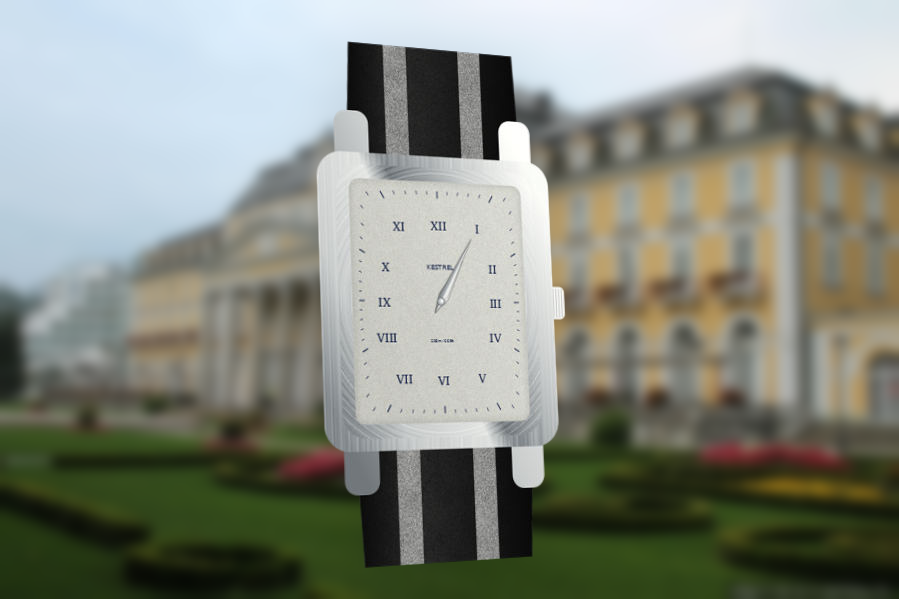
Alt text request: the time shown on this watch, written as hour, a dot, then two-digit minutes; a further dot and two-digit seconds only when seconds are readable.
1.05
